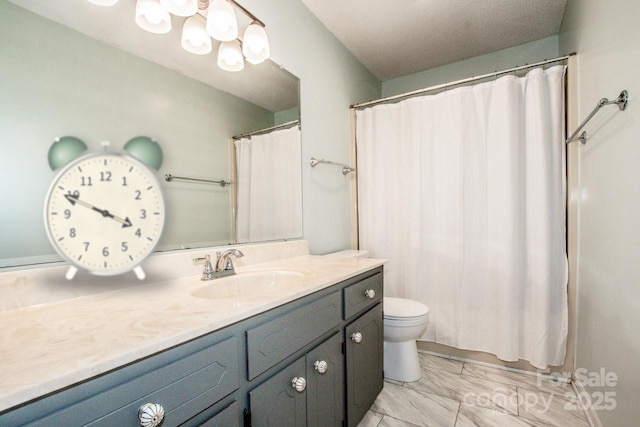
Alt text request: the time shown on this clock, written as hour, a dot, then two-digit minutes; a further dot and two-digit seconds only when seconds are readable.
3.49
